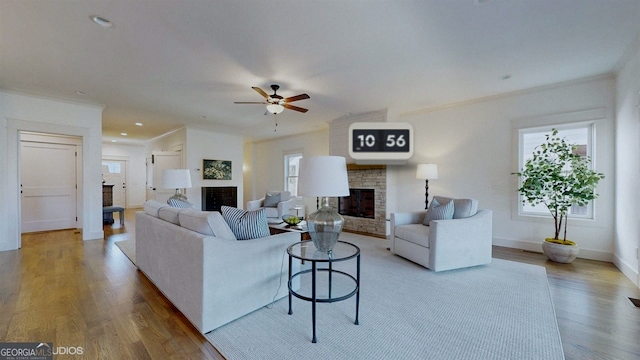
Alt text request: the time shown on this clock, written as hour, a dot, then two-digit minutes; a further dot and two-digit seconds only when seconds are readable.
10.56
